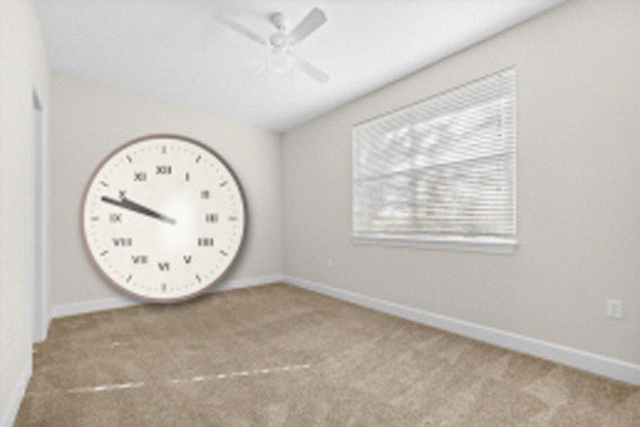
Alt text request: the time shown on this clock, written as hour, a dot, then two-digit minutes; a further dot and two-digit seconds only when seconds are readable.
9.48
